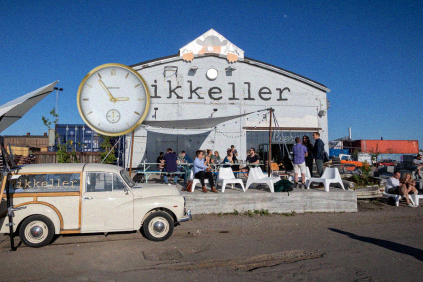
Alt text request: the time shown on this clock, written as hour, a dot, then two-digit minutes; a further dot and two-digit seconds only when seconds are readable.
2.54
